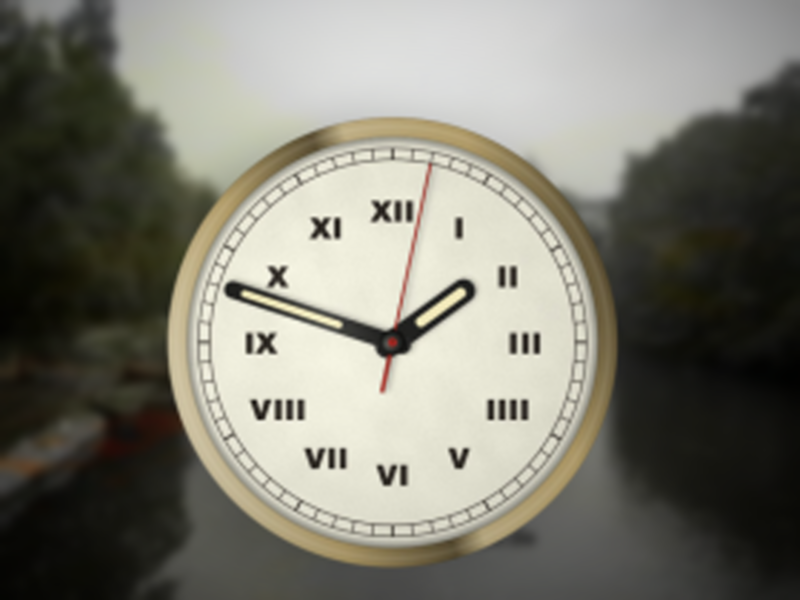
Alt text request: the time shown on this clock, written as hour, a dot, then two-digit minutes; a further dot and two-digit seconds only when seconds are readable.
1.48.02
